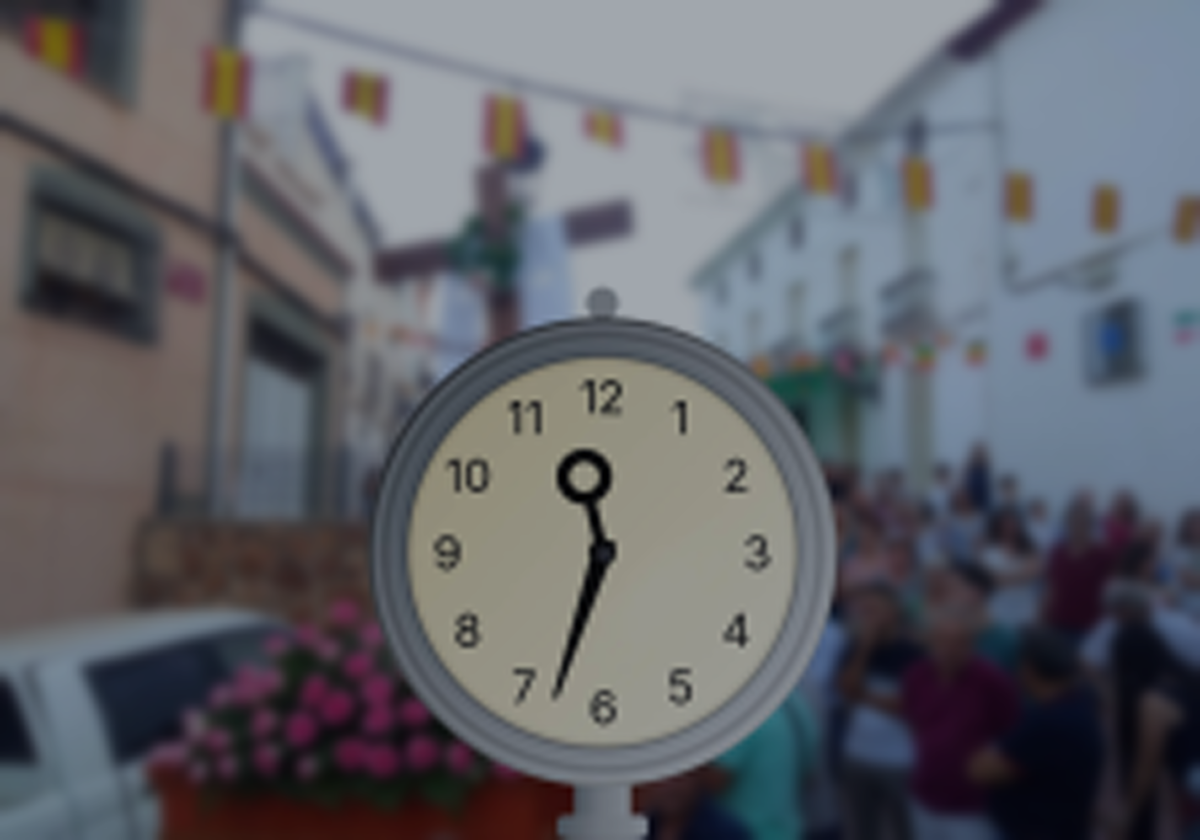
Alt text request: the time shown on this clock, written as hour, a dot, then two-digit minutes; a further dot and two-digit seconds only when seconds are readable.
11.33
